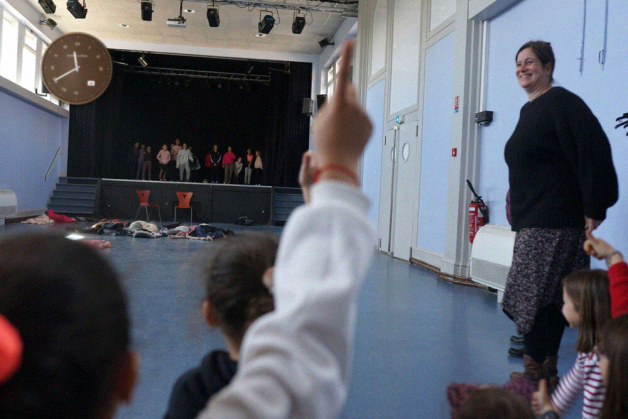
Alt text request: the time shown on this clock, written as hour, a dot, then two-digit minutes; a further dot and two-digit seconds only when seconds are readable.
11.40
